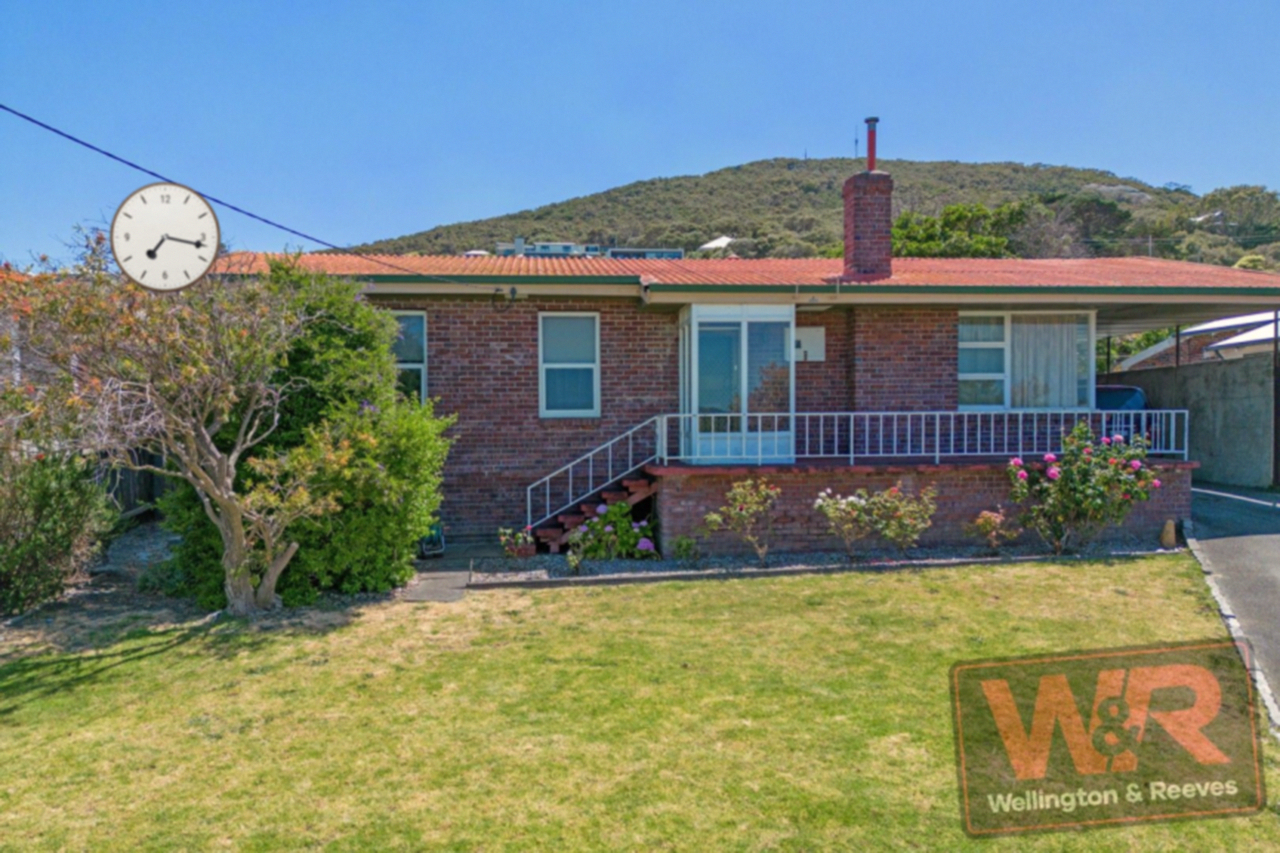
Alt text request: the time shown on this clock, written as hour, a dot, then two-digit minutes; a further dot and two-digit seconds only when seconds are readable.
7.17
